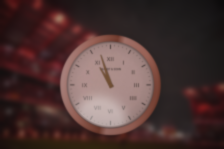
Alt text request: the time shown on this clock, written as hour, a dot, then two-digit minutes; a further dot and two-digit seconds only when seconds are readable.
10.57
